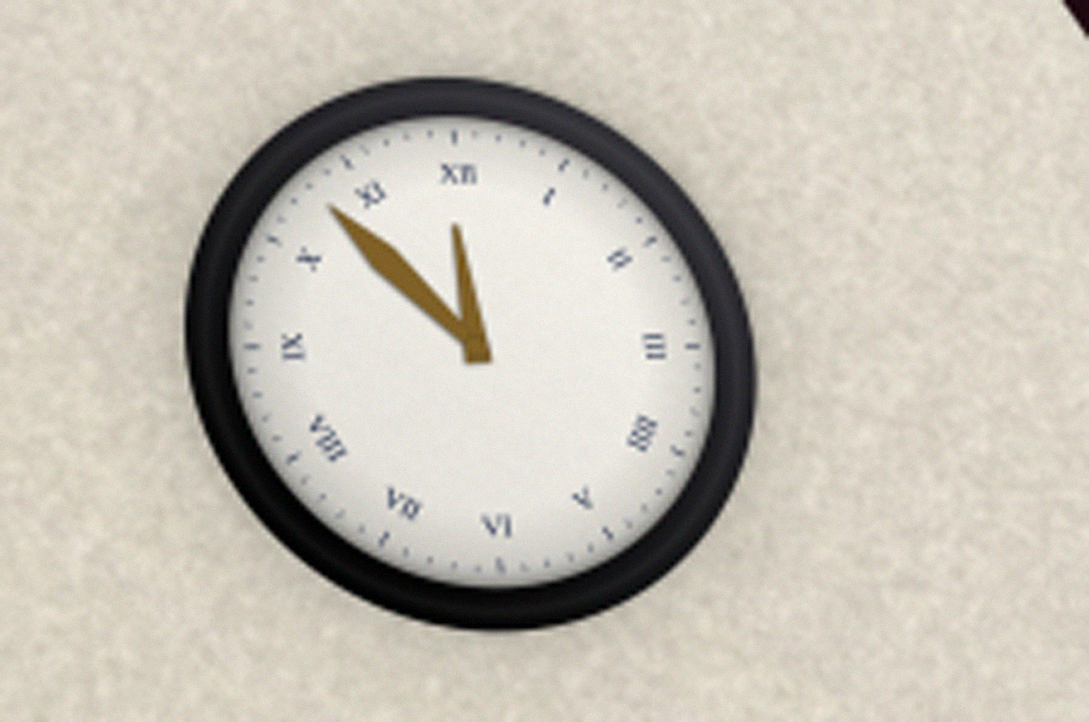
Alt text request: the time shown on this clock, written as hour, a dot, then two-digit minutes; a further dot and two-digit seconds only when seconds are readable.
11.53
